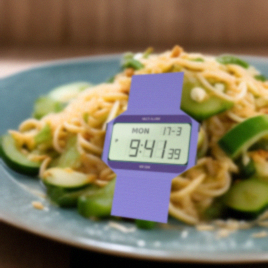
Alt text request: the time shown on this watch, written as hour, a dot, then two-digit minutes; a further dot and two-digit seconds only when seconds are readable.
9.41
